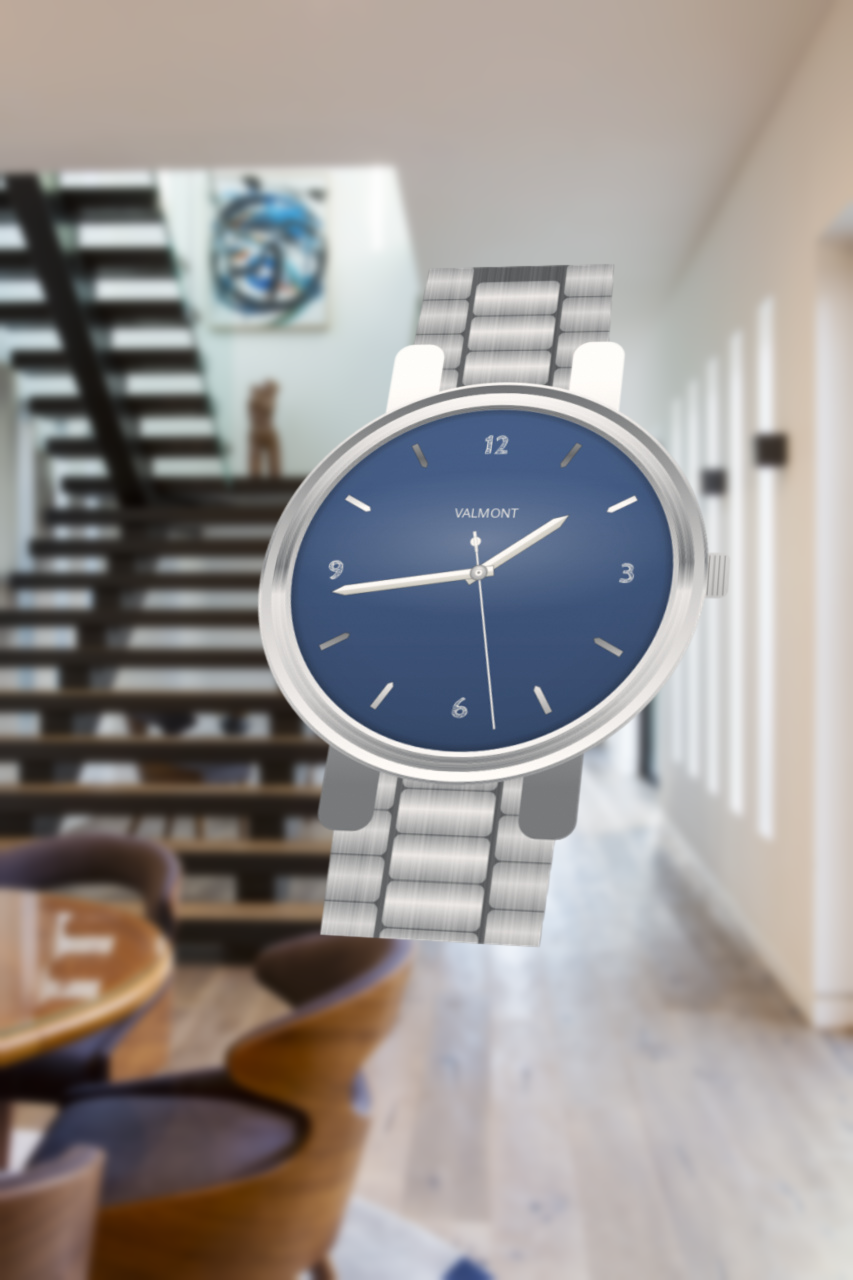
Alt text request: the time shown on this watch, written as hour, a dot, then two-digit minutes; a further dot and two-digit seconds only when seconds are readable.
1.43.28
